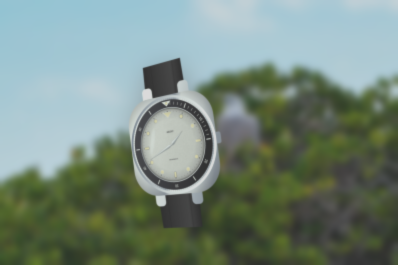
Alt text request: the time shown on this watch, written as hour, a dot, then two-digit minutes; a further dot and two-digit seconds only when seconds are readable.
1.41
